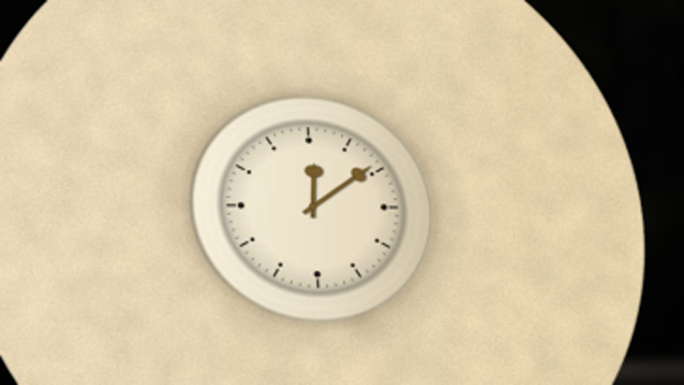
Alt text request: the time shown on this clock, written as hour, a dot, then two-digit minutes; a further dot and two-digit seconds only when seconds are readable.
12.09
